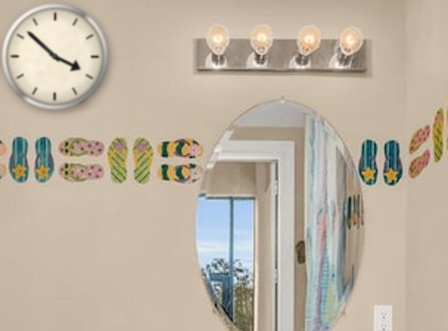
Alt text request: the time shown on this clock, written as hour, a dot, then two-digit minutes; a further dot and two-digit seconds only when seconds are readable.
3.52
